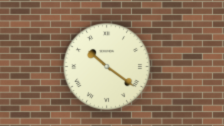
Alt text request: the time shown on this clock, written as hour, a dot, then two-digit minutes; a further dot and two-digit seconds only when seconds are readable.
10.21
